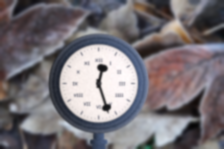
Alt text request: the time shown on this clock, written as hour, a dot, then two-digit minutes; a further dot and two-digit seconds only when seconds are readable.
12.27
